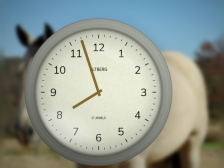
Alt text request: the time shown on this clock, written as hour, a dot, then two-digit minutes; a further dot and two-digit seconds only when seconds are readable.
7.57
